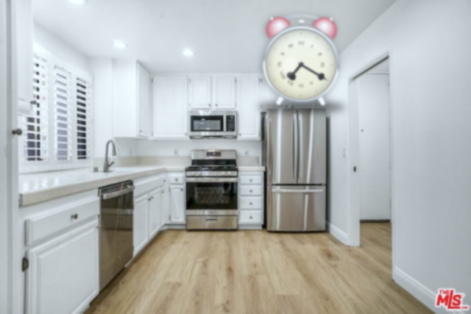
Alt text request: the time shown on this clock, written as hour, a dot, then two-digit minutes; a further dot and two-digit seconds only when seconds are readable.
7.20
